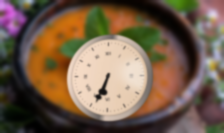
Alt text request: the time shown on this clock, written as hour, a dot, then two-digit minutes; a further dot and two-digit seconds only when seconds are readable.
6.34
